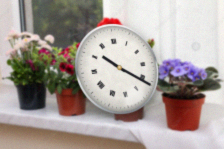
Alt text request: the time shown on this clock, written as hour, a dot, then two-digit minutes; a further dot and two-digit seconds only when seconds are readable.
10.21
